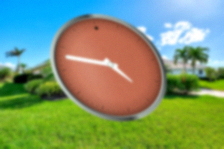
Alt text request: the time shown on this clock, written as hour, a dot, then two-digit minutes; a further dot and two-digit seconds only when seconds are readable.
4.48
